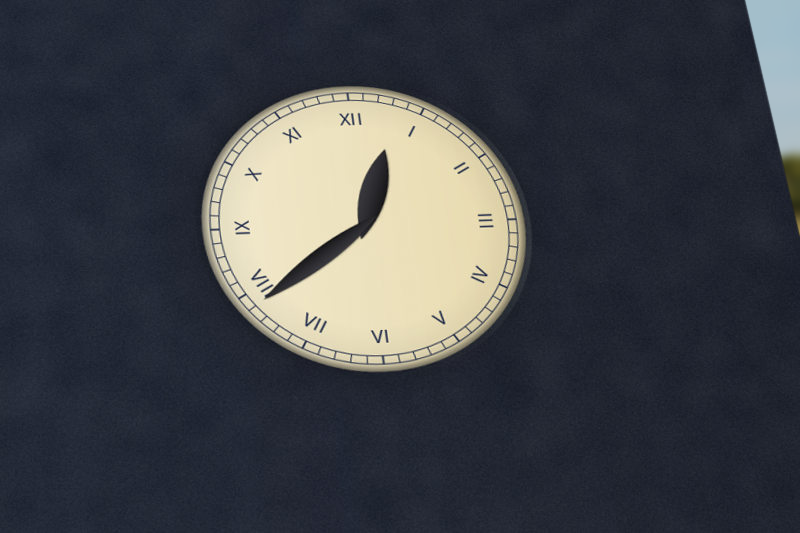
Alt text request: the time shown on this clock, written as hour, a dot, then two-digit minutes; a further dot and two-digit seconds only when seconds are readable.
12.39
